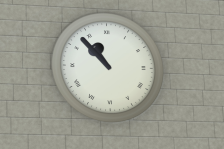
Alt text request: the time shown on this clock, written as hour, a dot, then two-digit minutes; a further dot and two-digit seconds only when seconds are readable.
10.53
